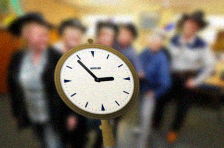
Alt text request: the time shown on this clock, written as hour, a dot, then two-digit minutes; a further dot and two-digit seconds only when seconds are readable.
2.54
